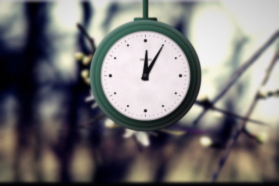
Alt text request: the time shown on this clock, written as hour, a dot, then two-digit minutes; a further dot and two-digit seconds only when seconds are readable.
12.05
